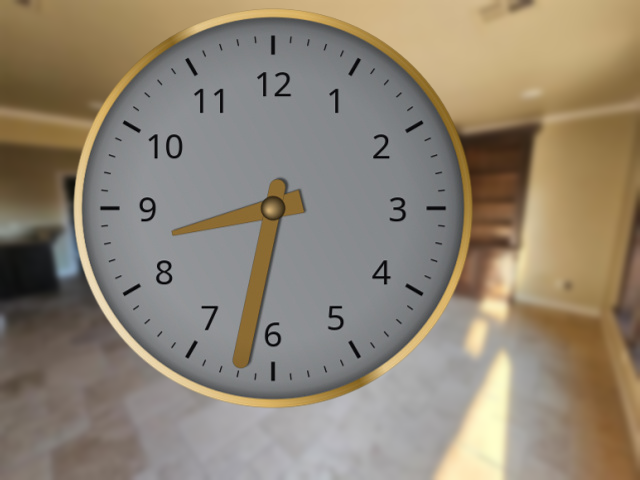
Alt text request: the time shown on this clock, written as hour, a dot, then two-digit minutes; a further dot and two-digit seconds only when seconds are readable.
8.32
